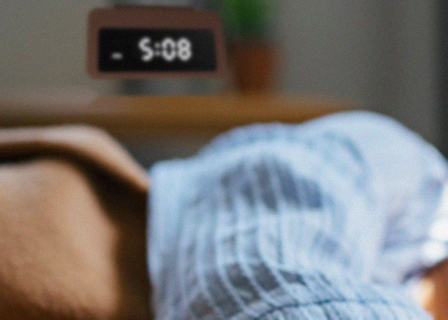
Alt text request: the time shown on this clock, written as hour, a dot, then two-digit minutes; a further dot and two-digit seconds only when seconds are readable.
5.08
